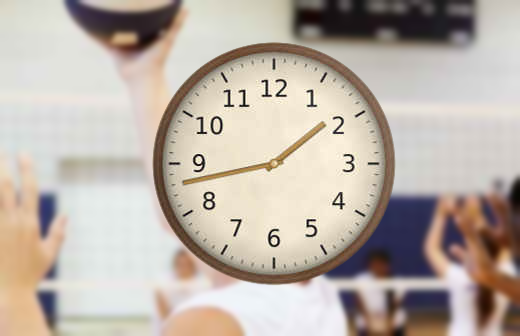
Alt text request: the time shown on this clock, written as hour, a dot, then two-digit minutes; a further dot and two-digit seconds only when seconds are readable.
1.43
